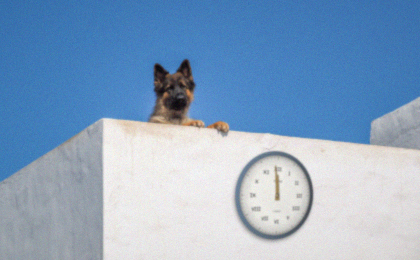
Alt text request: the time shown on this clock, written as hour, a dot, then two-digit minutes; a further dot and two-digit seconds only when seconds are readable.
11.59
